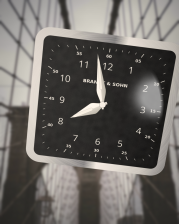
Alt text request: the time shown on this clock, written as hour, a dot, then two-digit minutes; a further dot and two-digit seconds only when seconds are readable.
7.58
